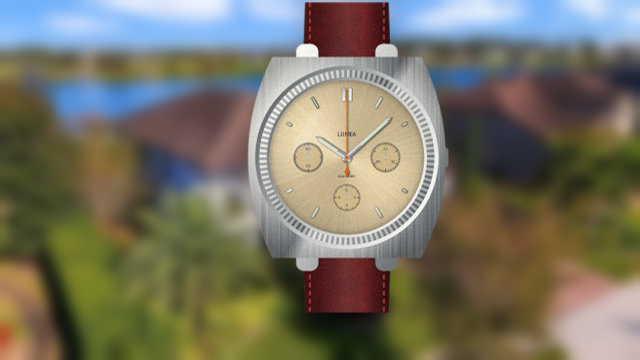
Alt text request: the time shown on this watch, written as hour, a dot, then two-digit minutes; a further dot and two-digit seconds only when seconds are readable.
10.08
